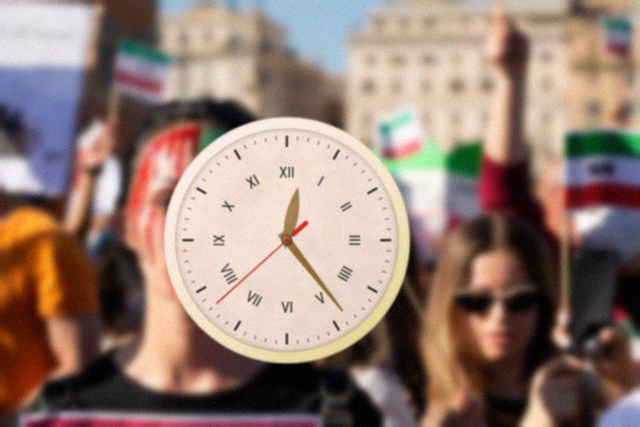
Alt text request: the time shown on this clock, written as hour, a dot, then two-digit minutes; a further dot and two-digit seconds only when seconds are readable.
12.23.38
